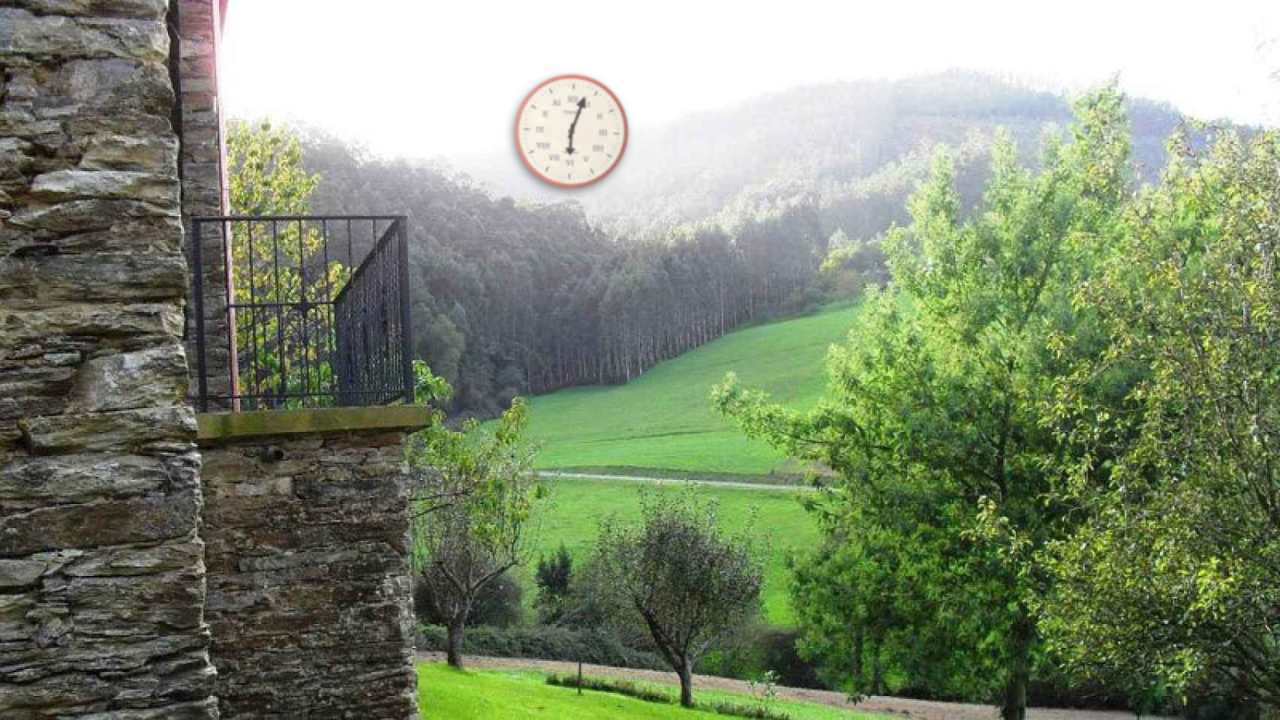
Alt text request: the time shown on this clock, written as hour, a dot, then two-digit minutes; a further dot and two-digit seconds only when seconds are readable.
6.03
